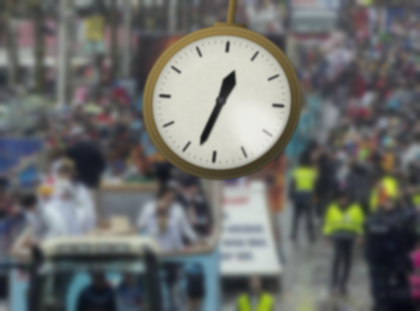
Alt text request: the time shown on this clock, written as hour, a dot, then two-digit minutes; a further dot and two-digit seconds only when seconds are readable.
12.33
